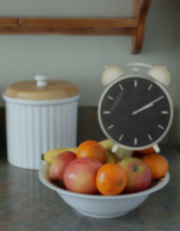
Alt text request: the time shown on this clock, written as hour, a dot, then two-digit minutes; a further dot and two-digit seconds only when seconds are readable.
2.10
